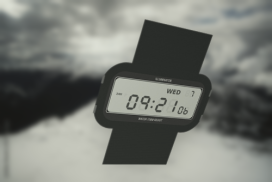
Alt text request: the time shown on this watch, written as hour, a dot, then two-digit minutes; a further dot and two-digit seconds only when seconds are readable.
9.21.06
